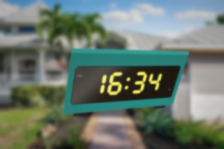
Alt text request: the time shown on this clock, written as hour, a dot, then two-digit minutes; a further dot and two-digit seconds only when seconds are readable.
16.34
